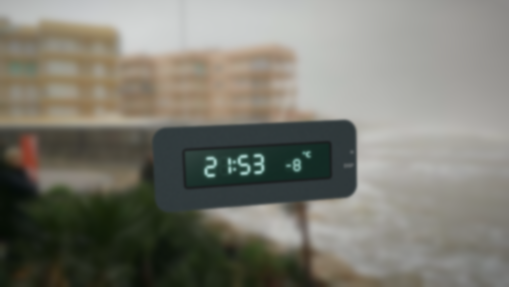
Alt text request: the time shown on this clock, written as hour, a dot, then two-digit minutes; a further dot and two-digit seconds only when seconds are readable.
21.53
